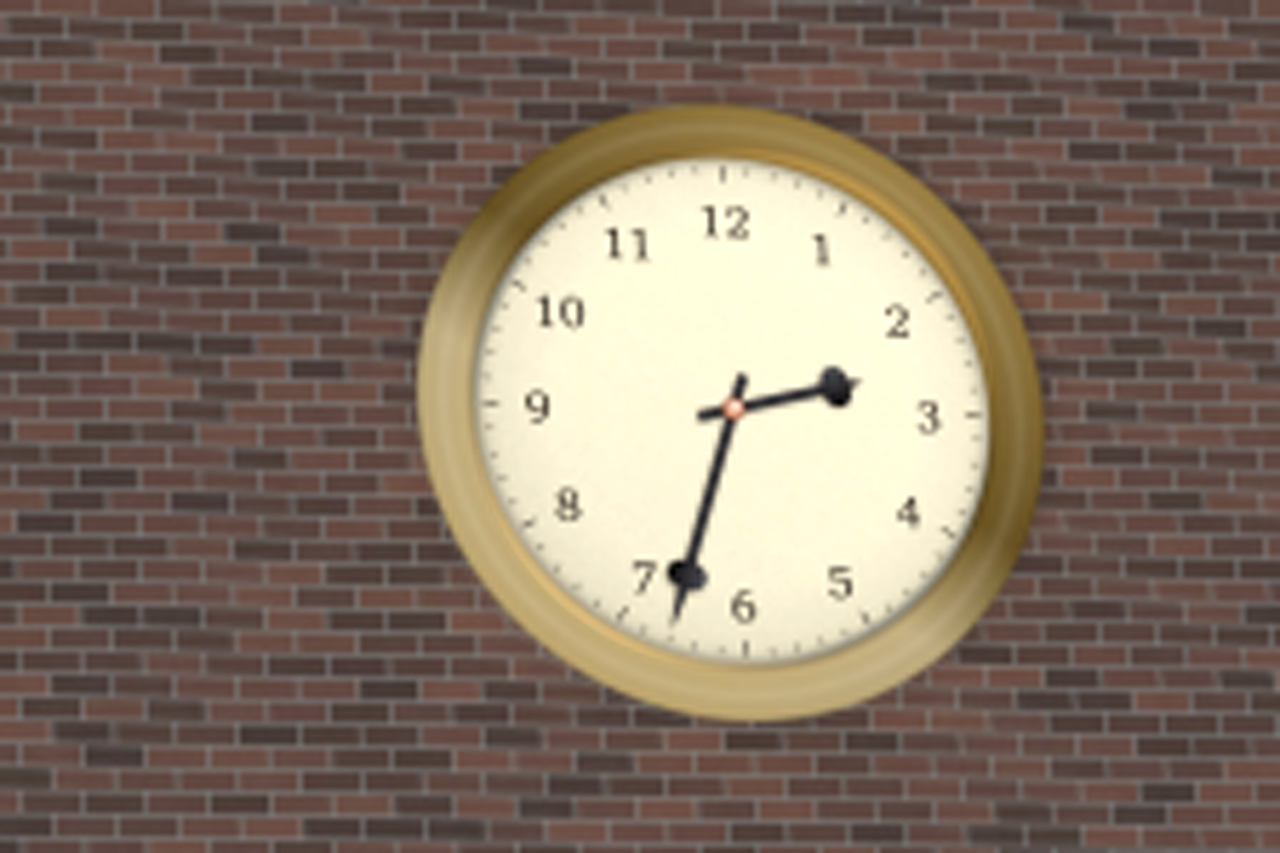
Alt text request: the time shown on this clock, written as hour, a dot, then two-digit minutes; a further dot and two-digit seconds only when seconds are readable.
2.33
